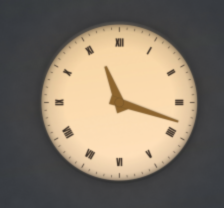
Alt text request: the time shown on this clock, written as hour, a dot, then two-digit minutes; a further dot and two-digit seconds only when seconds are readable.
11.18
